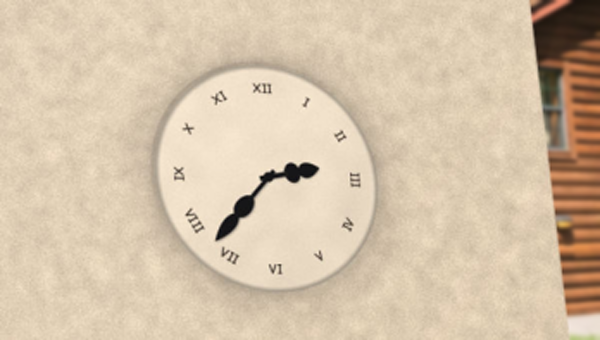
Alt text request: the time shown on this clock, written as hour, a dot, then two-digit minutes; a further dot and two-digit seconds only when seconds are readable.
2.37
